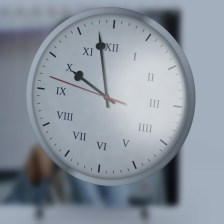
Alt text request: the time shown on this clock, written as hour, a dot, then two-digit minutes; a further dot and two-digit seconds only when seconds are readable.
9.57.47
